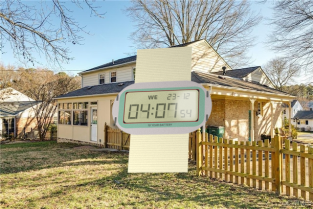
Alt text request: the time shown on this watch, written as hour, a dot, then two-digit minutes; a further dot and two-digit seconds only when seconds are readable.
4.07.54
